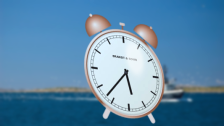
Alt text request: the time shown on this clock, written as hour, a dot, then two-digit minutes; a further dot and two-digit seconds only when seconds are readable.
5.37
